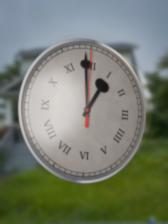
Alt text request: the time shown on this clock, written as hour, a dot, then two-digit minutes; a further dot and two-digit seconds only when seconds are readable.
12.59.00
